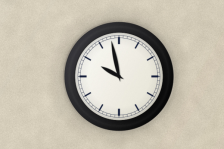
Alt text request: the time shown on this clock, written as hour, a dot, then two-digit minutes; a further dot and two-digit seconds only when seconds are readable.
9.58
